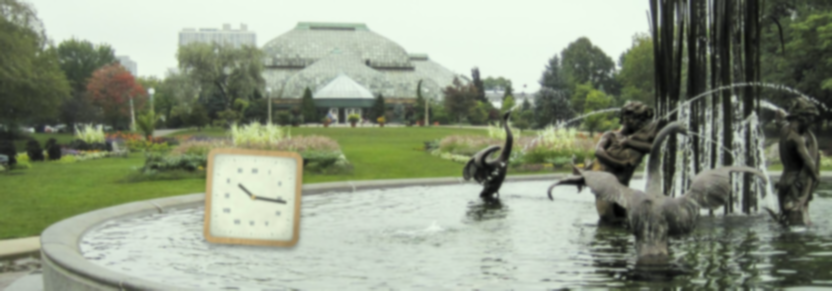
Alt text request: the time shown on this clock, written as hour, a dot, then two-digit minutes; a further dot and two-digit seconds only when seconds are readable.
10.16
